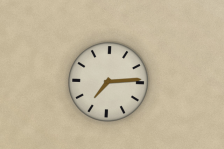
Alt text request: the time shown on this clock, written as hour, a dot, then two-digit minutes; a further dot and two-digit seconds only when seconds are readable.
7.14
